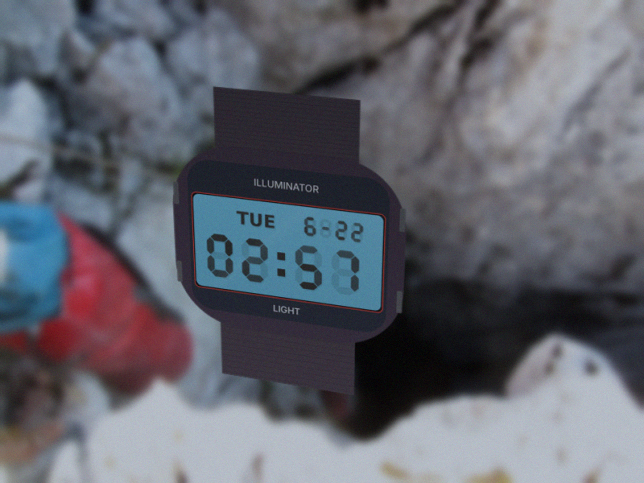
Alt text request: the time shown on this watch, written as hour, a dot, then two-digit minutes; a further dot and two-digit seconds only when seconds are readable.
2.57
